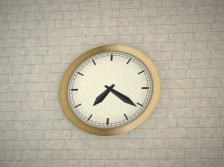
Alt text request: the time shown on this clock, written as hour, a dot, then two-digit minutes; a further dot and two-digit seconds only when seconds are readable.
7.21
